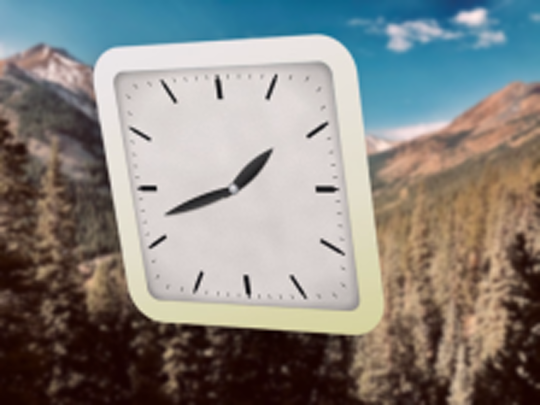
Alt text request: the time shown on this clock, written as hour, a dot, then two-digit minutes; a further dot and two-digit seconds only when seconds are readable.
1.42
